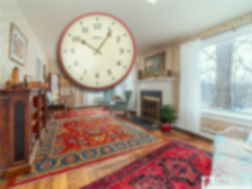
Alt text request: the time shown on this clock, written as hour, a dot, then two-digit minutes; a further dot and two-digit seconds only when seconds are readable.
10.06
